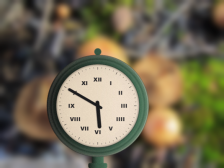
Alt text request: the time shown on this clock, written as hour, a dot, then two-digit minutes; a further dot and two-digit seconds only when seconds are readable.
5.50
